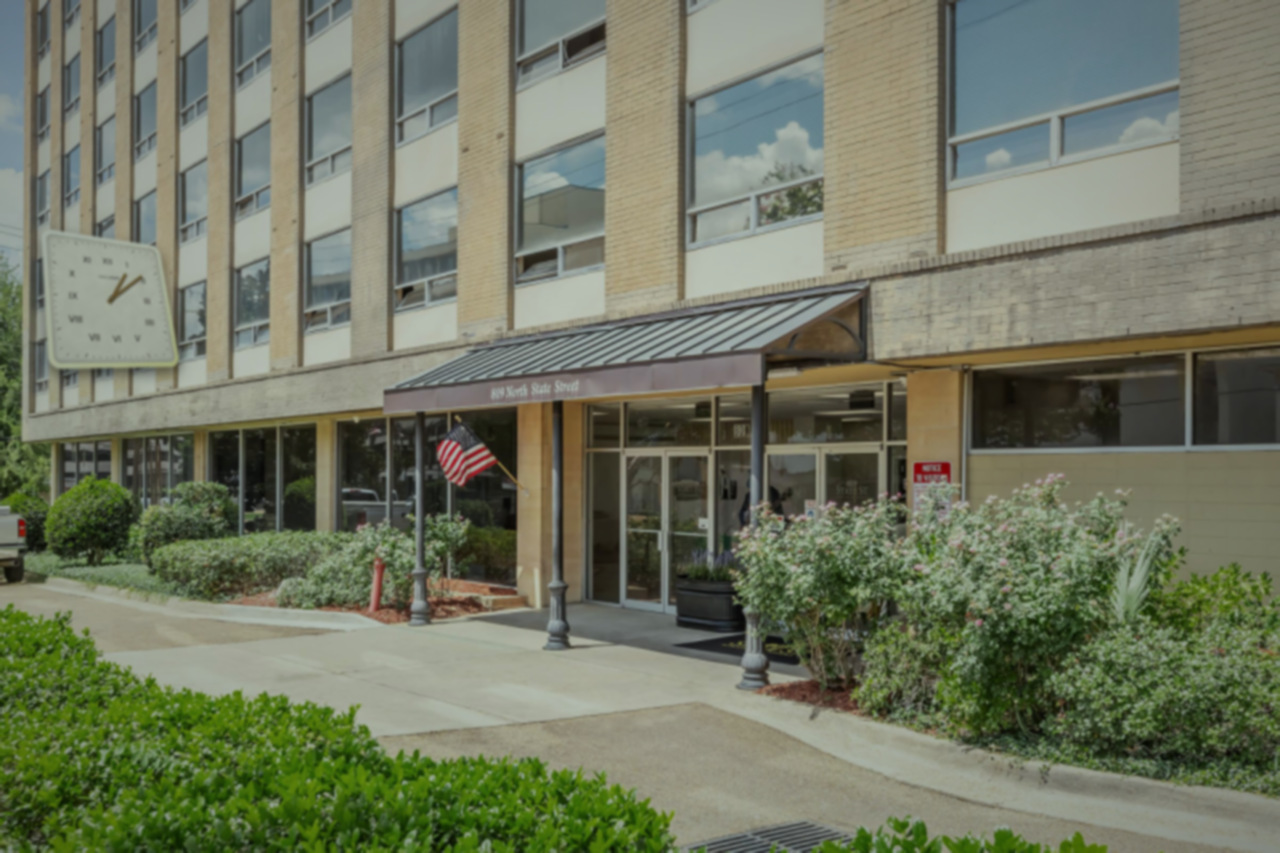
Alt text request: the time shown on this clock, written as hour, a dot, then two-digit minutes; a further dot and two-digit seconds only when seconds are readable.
1.09
